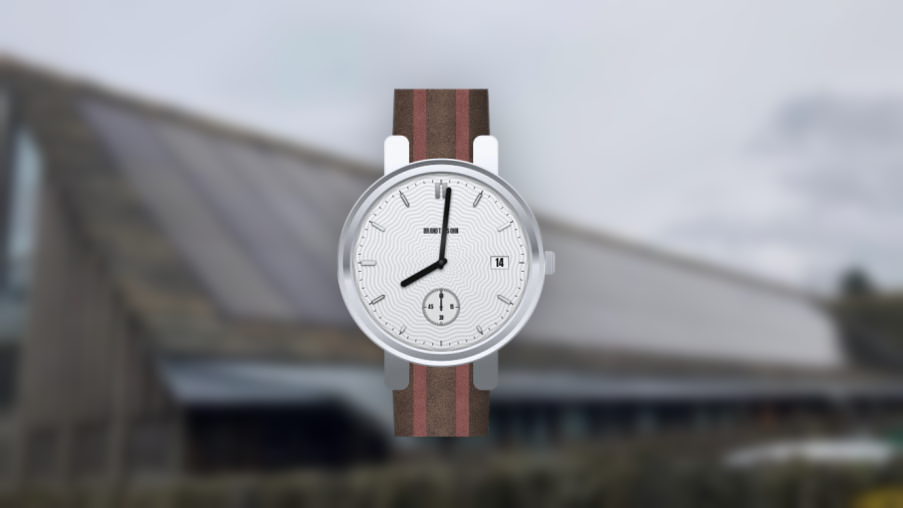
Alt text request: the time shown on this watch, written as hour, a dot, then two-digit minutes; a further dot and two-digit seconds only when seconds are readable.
8.01
